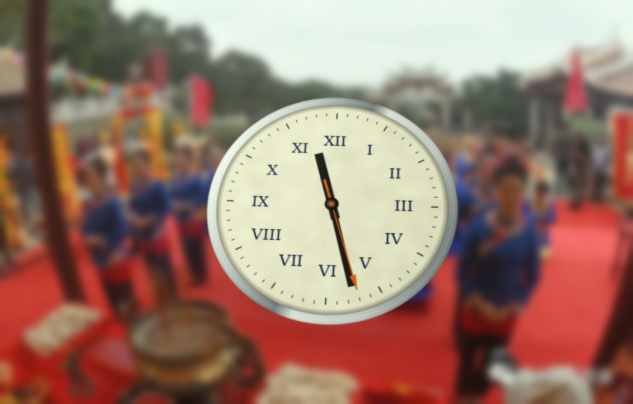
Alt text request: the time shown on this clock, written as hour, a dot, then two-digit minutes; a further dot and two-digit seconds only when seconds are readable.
11.27.27
